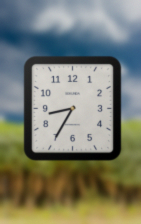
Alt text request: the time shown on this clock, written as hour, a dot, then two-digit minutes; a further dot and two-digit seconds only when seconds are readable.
8.35
